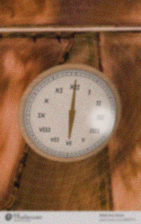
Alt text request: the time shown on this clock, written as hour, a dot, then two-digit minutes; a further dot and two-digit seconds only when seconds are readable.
6.00
